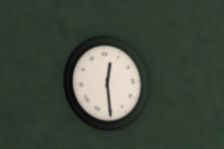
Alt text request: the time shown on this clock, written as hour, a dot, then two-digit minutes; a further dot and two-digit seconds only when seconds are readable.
12.30
